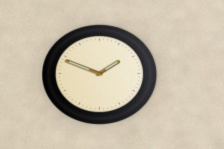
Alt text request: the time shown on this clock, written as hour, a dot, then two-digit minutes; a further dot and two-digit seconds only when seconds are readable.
1.49
